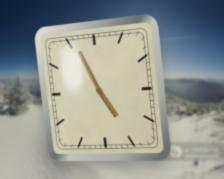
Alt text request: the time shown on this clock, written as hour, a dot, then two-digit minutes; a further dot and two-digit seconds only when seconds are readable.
4.56
